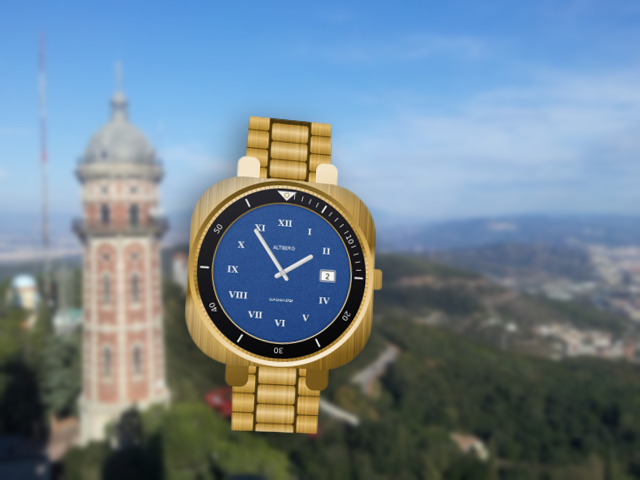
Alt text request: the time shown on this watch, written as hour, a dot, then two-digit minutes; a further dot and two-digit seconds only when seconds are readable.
1.54
